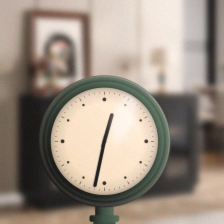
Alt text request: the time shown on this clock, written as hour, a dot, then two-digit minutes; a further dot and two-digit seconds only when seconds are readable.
12.32
